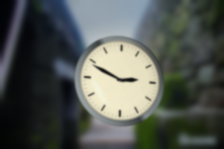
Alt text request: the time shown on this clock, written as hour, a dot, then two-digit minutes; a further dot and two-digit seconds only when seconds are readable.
2.49
